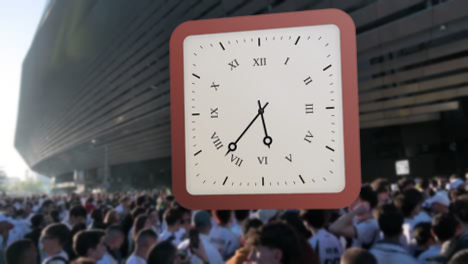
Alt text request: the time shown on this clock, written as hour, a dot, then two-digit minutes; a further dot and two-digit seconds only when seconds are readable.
5.37
